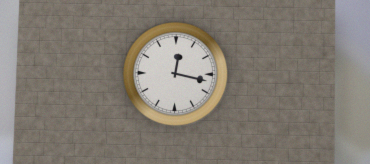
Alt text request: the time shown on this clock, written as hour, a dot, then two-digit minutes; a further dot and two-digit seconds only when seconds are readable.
12.17
